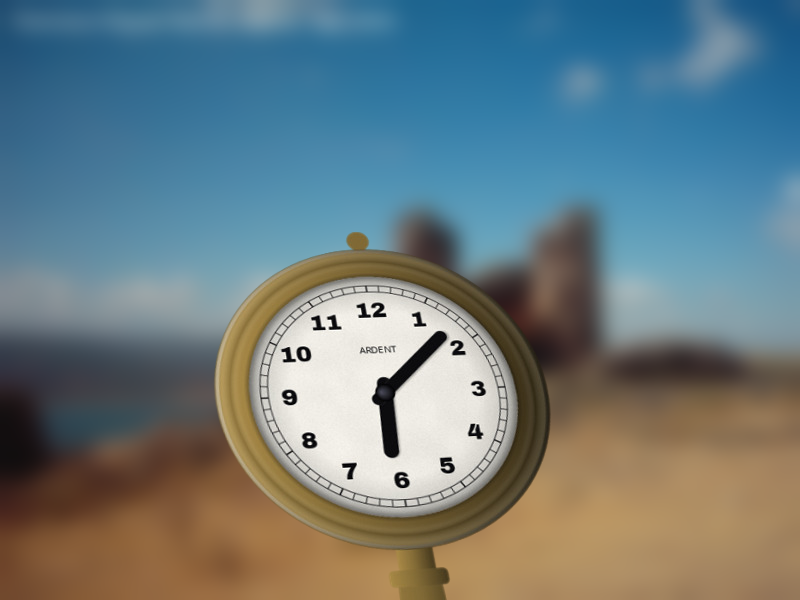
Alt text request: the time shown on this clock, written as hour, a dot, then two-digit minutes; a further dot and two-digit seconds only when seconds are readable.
6.08
